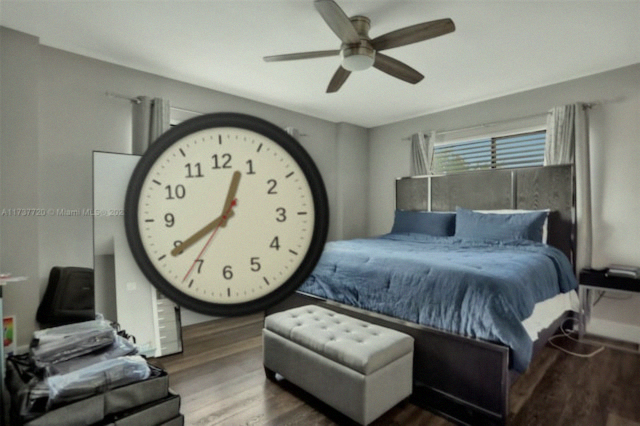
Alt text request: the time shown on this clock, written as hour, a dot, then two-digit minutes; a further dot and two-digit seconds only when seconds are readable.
12.39.36
